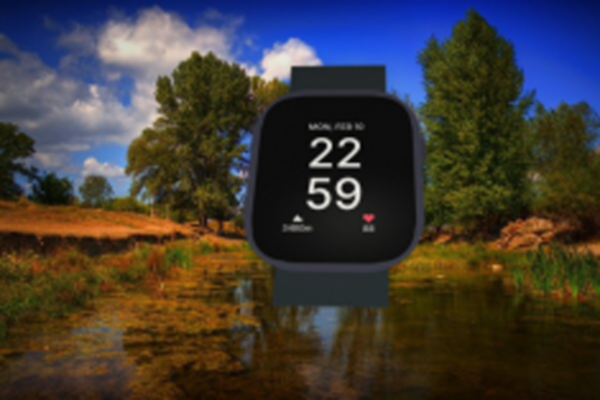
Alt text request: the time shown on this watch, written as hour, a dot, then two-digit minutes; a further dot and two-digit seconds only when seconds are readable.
22.59
